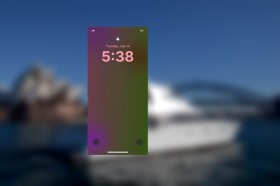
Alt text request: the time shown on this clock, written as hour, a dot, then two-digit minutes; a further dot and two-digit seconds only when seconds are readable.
5.38
